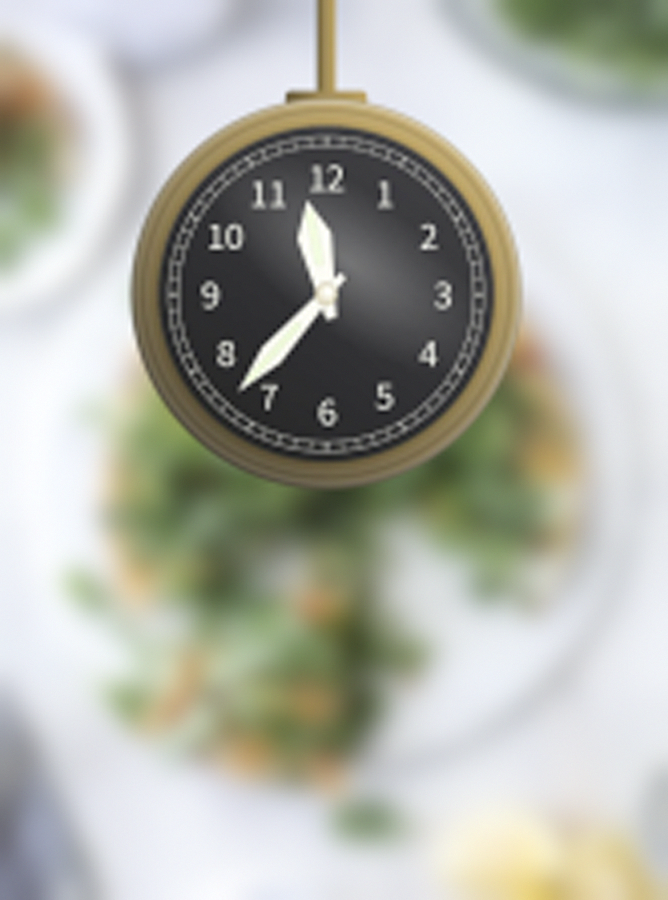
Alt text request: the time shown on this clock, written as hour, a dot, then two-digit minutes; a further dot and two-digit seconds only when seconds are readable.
11.37
